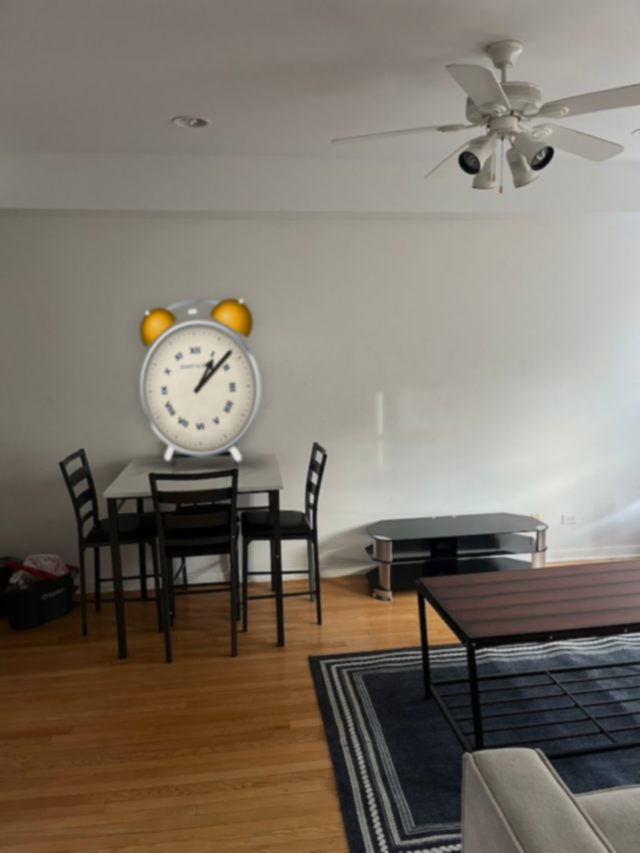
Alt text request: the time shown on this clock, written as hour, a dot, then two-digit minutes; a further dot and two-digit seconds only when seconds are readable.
1.08
